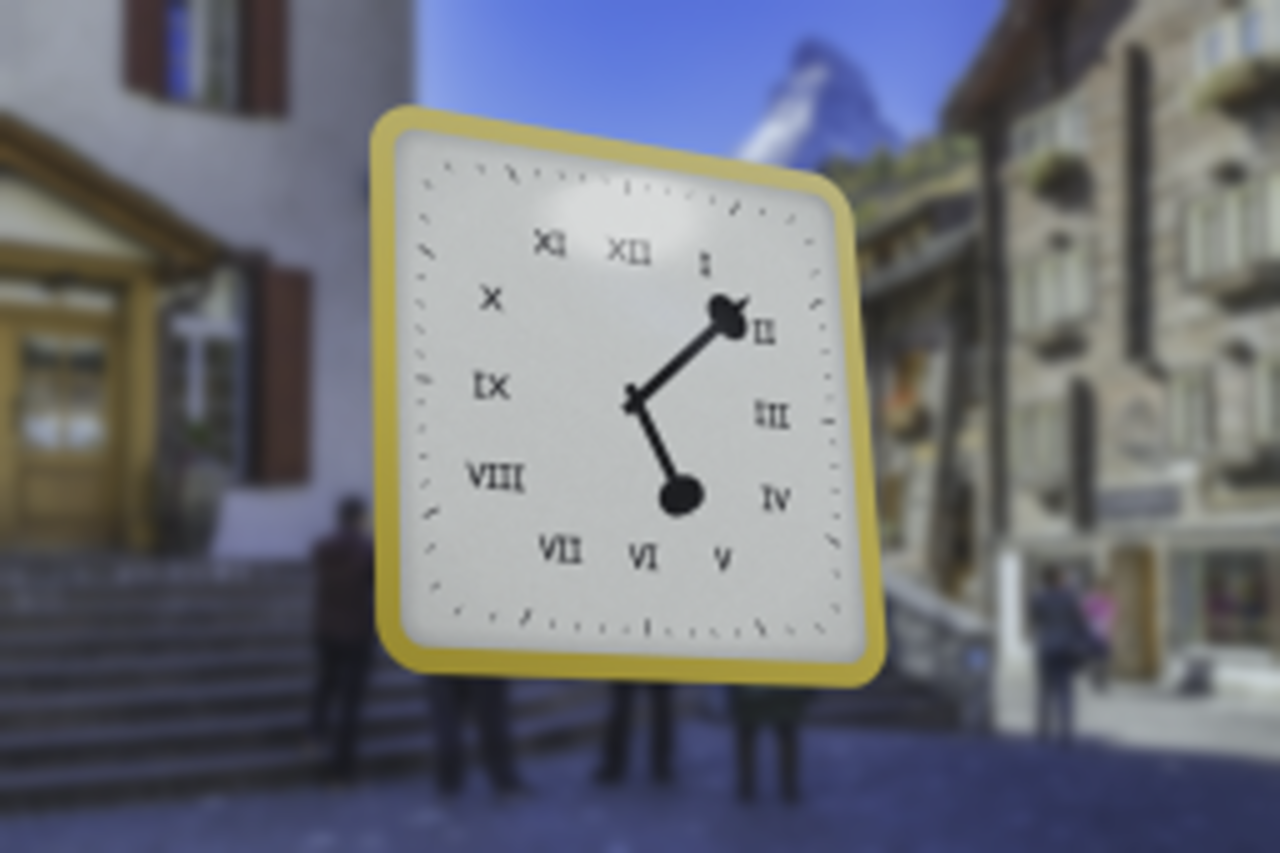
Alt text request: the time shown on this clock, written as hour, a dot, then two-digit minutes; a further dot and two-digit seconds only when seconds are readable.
5.08
